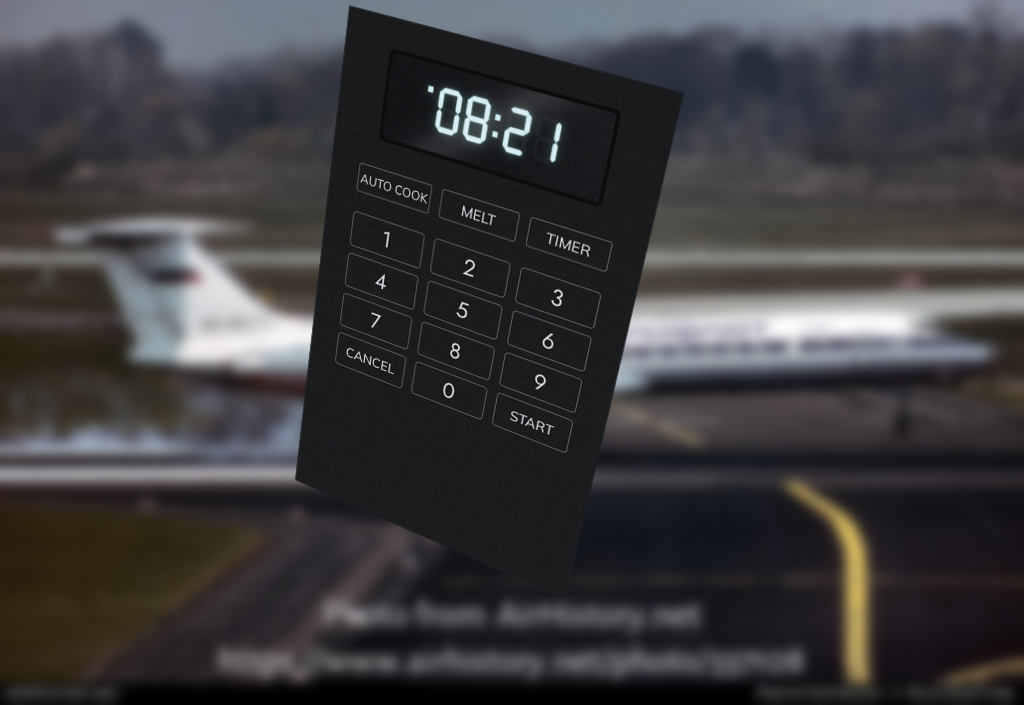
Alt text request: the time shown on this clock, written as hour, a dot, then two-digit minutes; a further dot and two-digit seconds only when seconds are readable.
8.21
